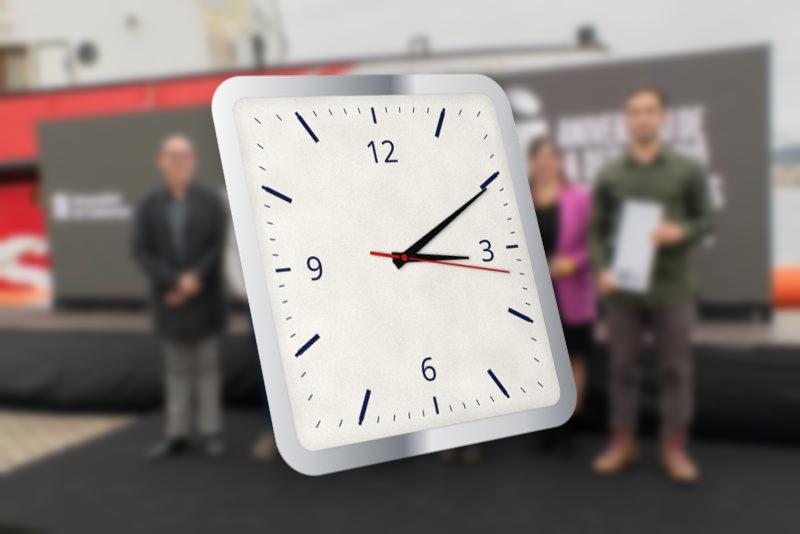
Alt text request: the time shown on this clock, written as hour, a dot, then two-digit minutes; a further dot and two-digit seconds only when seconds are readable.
3.10.17
